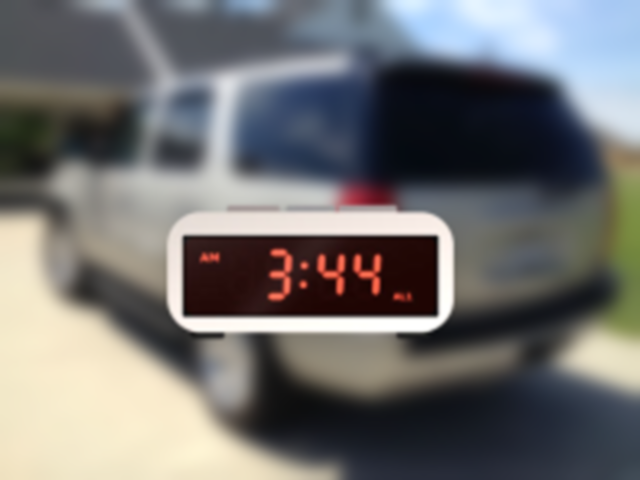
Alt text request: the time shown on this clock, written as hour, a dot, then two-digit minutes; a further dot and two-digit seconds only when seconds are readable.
3.44
